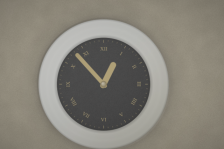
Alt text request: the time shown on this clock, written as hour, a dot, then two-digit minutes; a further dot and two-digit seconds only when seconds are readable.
12.53
